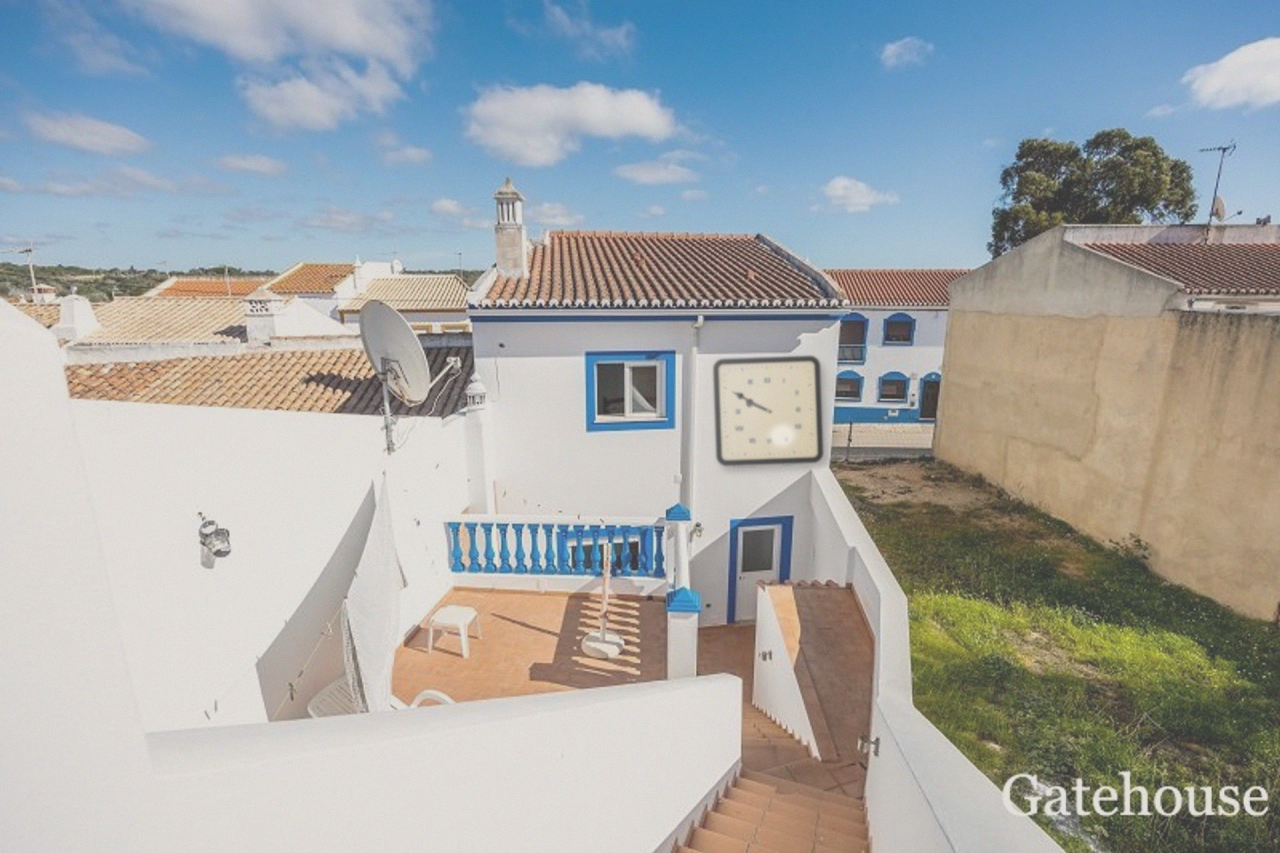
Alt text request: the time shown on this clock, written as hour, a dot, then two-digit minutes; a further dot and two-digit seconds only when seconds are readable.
9.50
